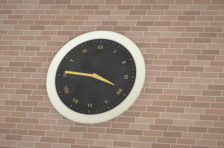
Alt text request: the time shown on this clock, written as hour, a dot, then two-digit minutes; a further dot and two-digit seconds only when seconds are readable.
3.46
